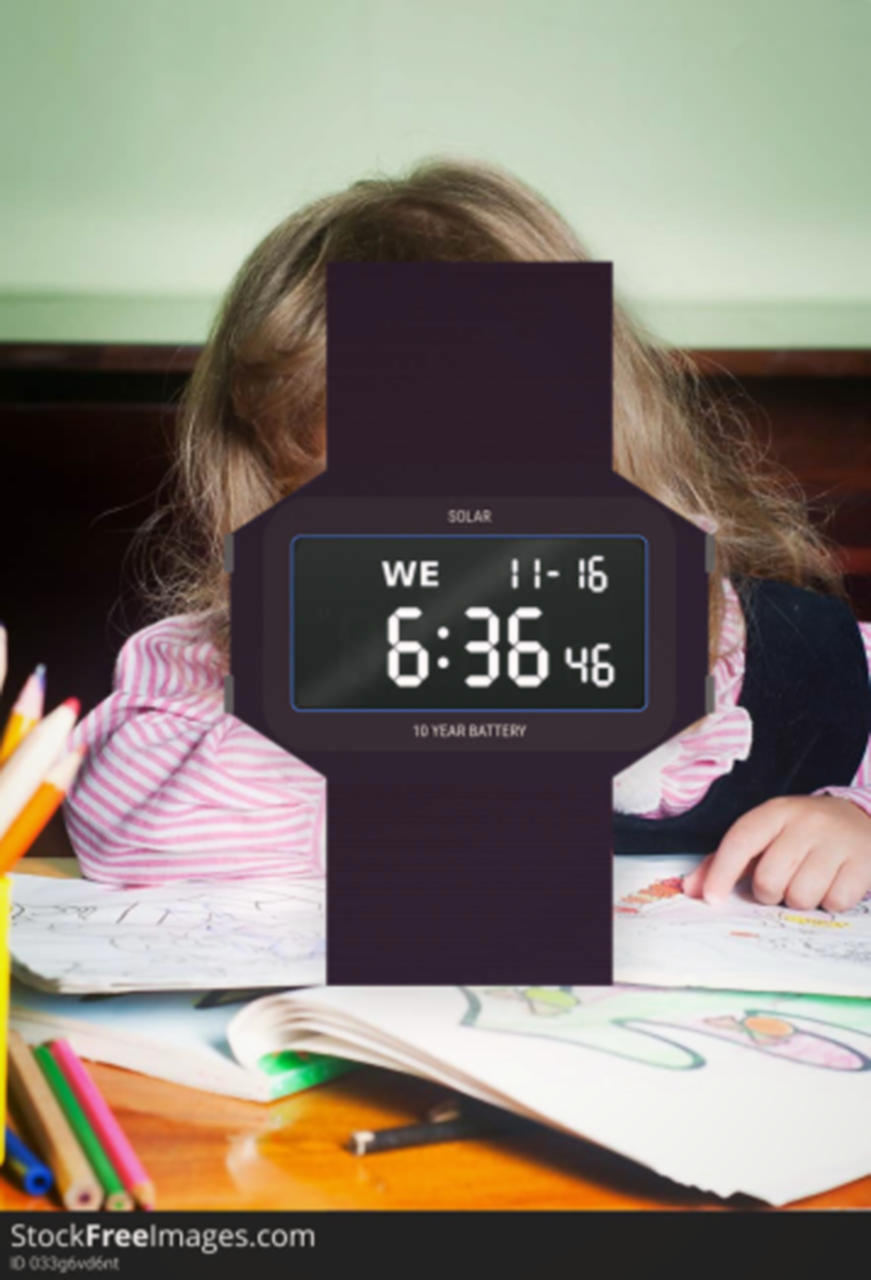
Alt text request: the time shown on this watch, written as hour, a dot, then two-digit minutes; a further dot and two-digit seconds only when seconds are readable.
6.36.46
